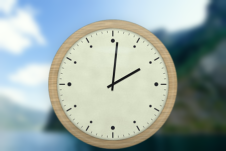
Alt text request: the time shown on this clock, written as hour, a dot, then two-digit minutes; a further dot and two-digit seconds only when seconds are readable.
2.01
